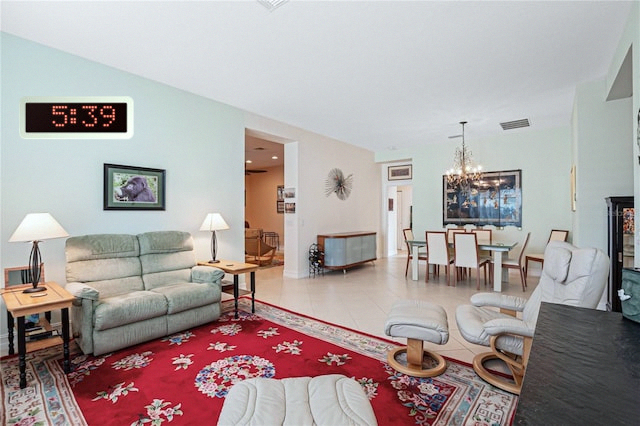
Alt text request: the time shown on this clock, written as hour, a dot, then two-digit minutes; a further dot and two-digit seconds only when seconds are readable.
5.39
